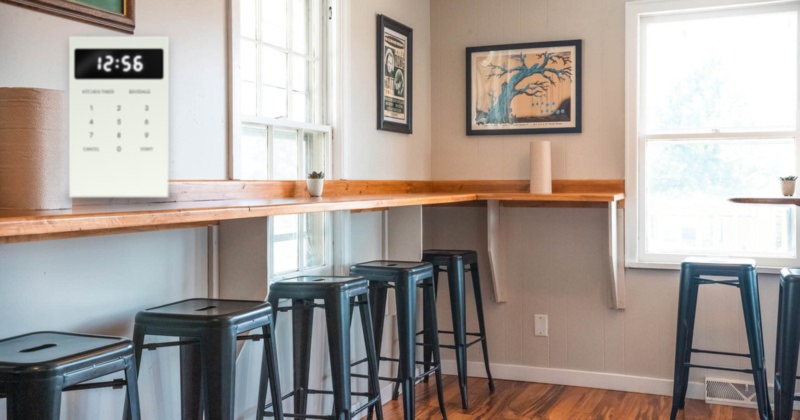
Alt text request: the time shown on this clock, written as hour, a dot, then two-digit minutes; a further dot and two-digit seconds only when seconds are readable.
12.56
